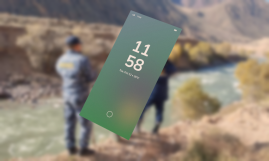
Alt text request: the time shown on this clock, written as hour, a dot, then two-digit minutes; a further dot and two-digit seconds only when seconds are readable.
11.58
